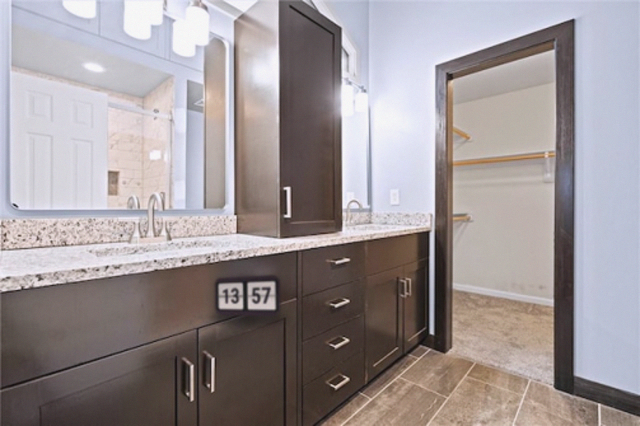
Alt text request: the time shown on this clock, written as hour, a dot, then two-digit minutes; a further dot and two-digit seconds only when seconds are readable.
13.57
